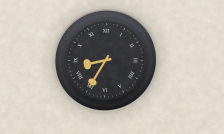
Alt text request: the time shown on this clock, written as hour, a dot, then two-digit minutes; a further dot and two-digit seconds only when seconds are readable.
8.35
